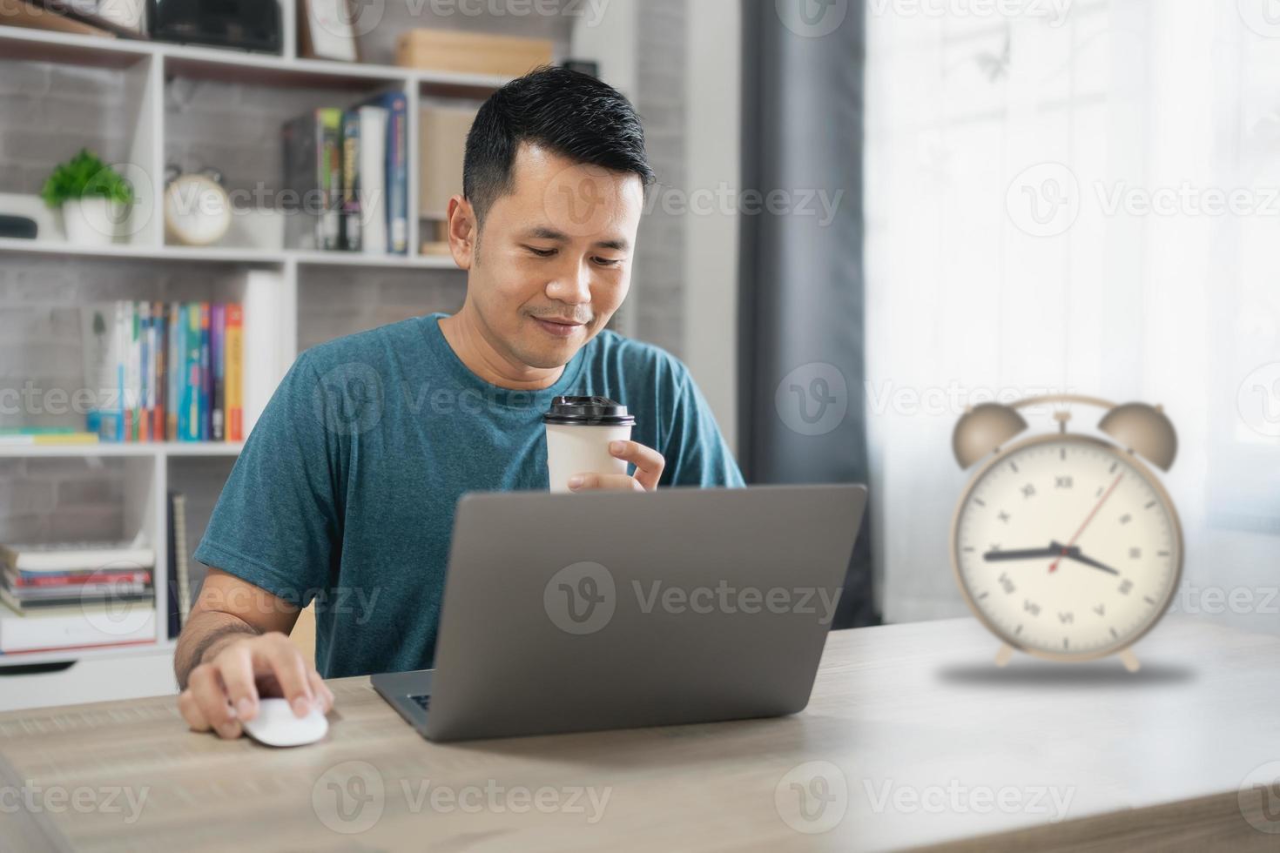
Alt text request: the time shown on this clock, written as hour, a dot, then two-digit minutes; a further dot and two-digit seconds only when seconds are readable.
3.44.06
